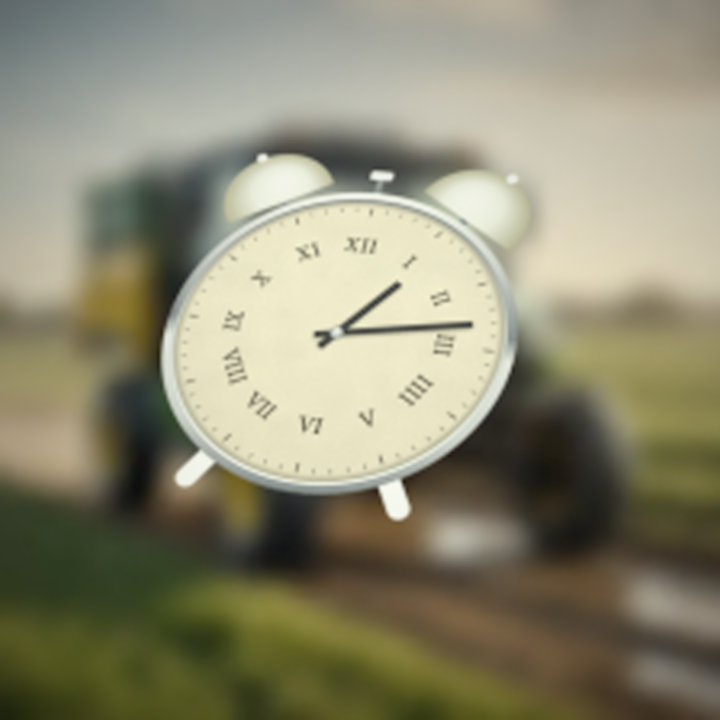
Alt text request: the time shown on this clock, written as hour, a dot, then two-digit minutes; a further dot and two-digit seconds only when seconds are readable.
1.13
